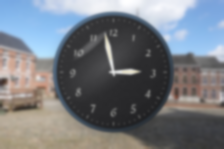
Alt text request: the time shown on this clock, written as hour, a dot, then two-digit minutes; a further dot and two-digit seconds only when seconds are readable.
2.58
